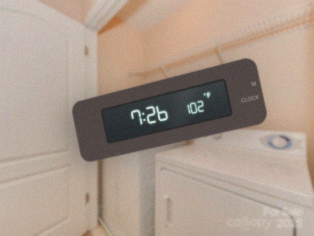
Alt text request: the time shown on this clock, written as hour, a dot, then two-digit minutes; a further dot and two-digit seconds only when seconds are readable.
7.26
